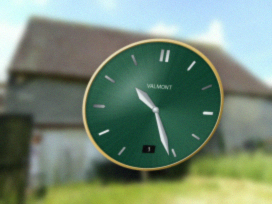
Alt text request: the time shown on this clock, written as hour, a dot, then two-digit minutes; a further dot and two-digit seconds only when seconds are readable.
10.26
